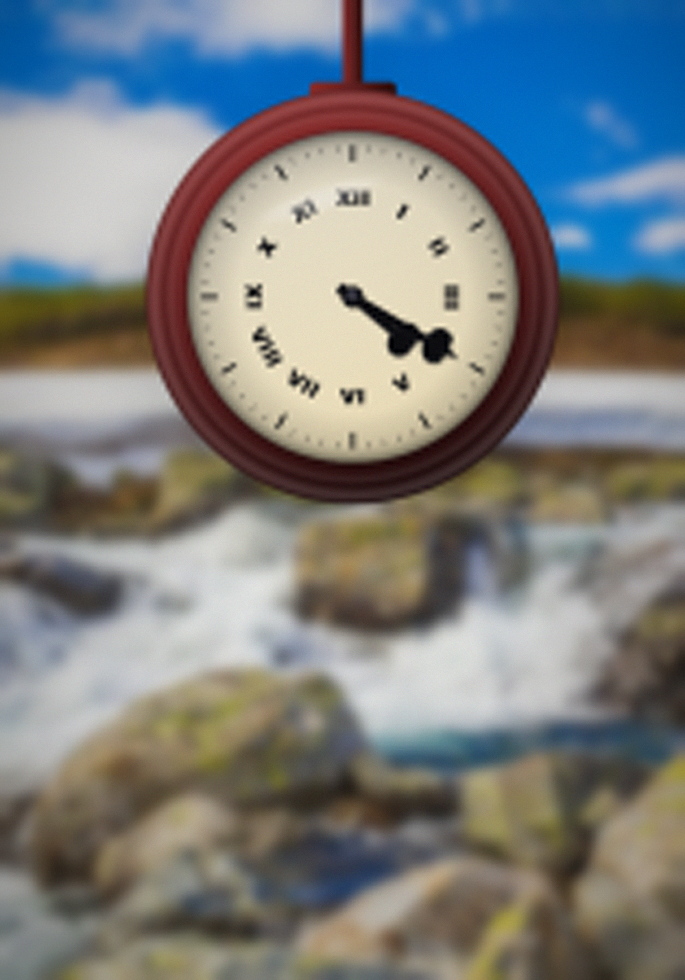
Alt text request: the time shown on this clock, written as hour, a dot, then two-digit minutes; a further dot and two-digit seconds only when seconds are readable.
4.20
